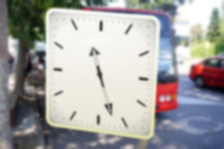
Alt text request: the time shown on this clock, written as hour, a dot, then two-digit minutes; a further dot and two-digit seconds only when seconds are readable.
11.27
